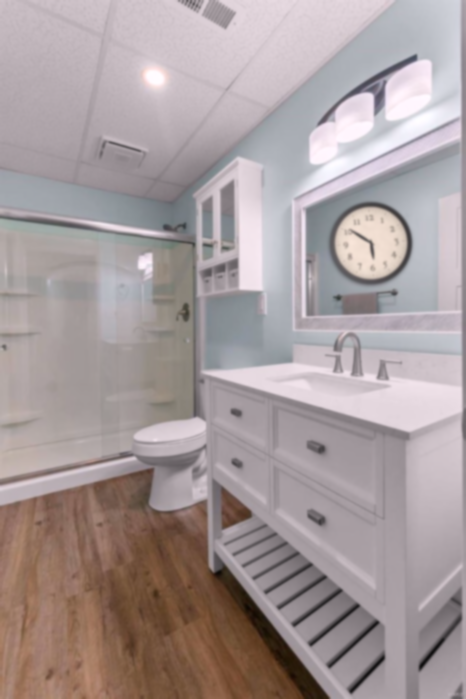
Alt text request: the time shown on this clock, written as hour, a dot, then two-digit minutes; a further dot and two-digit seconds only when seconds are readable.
5.51
